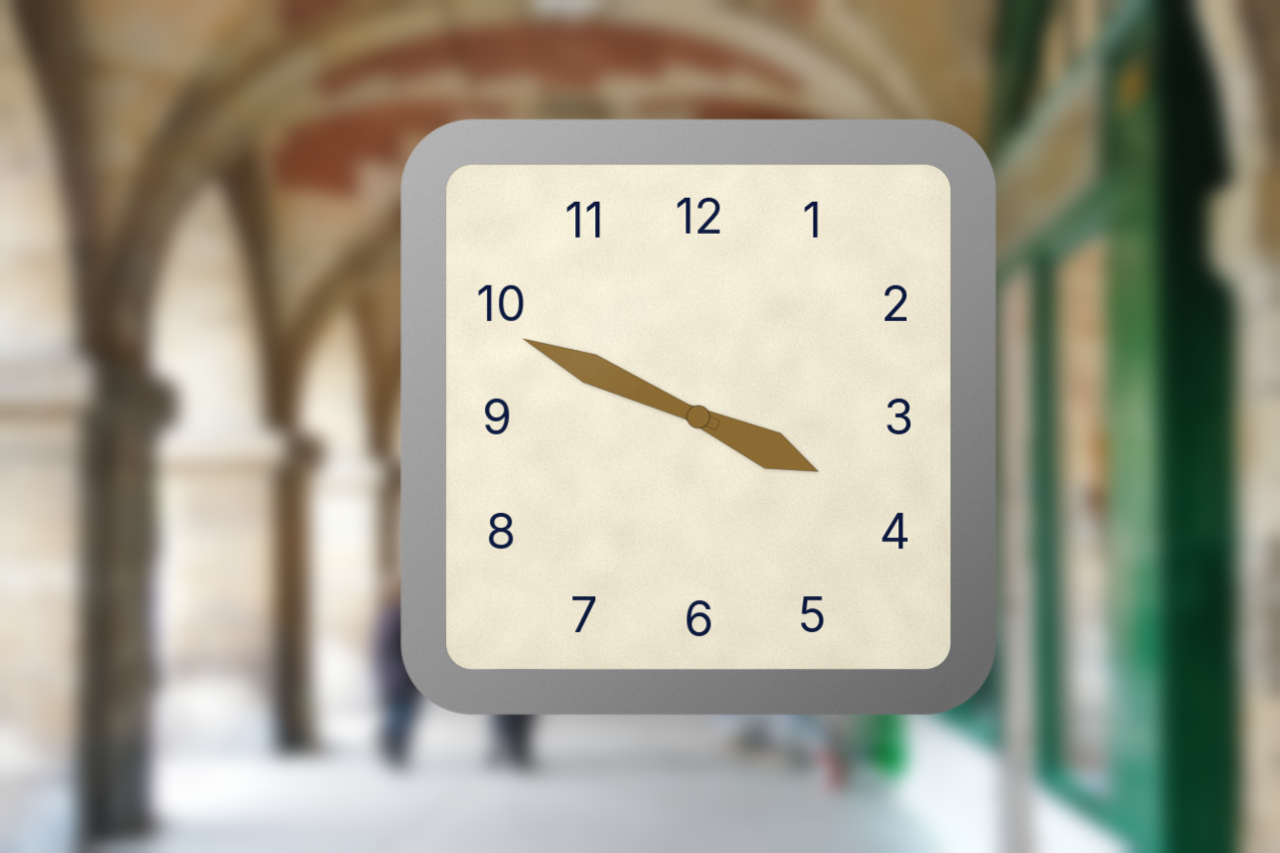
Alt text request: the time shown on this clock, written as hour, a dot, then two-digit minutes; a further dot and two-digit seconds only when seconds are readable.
3.49
